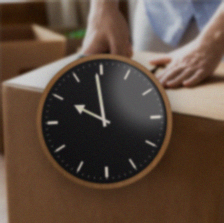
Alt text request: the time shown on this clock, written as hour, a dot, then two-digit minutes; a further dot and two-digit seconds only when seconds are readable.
9.59
